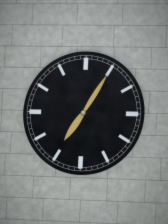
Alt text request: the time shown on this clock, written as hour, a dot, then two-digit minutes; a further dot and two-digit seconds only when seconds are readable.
7.05
